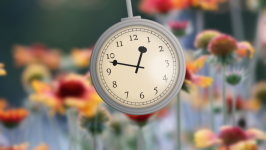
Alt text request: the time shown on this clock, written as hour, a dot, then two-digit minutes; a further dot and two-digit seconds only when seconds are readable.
12.48
